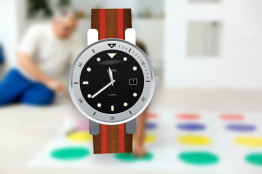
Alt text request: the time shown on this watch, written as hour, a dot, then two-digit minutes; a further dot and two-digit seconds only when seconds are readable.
11.39
